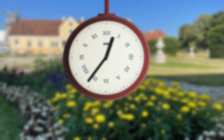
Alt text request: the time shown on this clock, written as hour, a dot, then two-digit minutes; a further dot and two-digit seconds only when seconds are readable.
12.36
